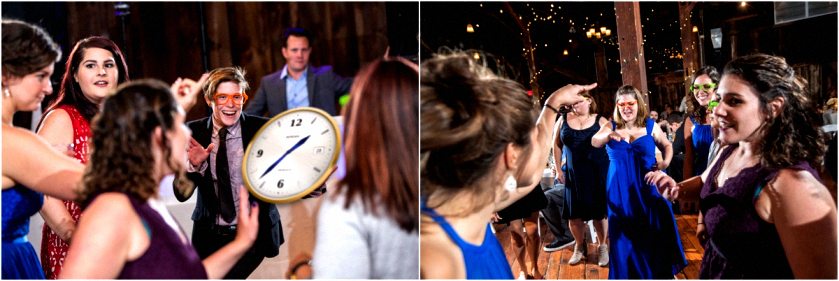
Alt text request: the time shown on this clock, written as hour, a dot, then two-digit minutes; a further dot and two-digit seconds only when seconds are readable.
1.37
